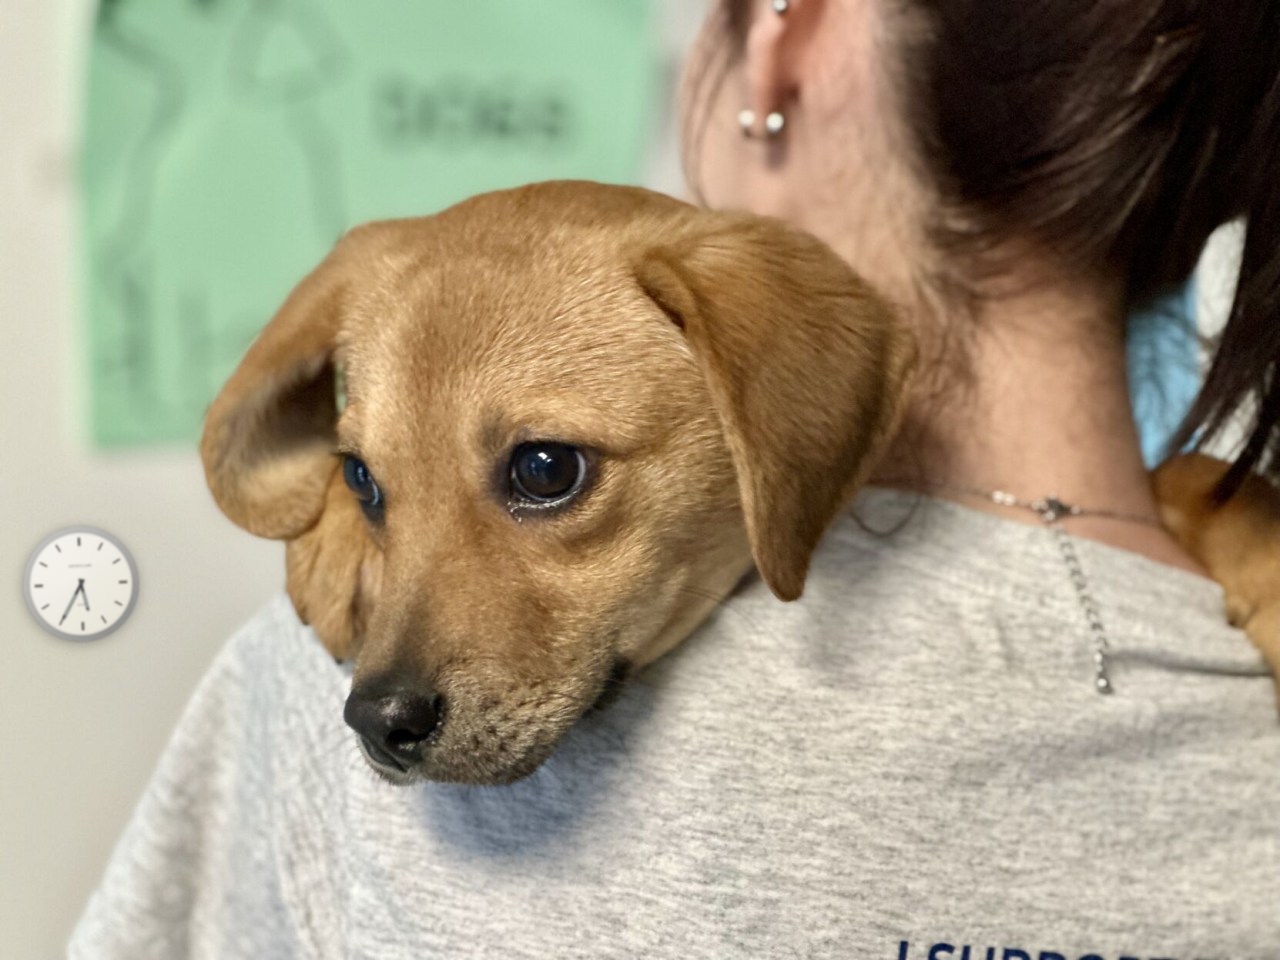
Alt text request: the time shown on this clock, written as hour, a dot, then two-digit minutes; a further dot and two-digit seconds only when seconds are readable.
5.35
